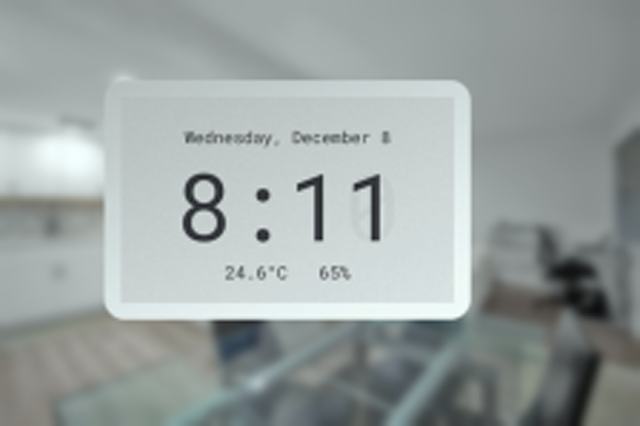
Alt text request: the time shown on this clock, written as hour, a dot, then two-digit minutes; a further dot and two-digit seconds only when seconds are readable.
8.11
